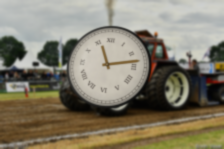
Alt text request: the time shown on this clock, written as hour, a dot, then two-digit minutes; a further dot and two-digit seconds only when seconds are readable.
11.13
